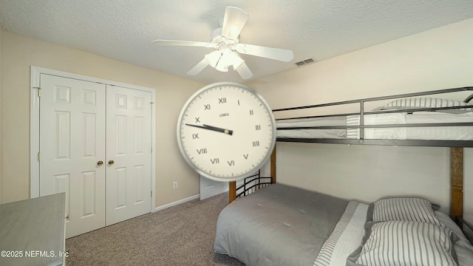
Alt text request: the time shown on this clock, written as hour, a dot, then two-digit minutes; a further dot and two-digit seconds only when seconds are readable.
9.48
